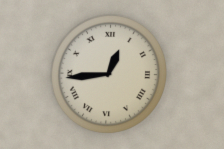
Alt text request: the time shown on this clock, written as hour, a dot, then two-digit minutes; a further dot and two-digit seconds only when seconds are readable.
12.44
